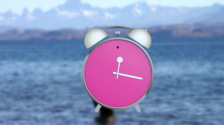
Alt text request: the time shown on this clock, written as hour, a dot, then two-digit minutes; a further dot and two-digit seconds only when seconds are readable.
12.17
